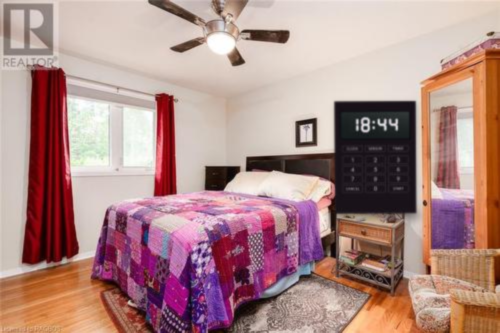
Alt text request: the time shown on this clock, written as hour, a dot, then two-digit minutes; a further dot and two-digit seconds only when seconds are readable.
18.44
